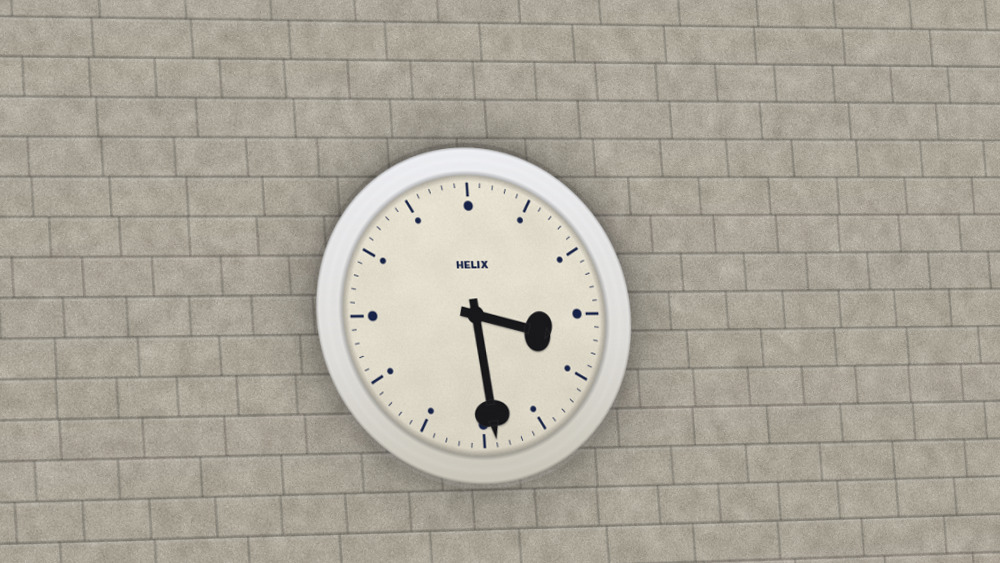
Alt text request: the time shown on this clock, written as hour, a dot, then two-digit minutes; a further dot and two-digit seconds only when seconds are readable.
3.29
